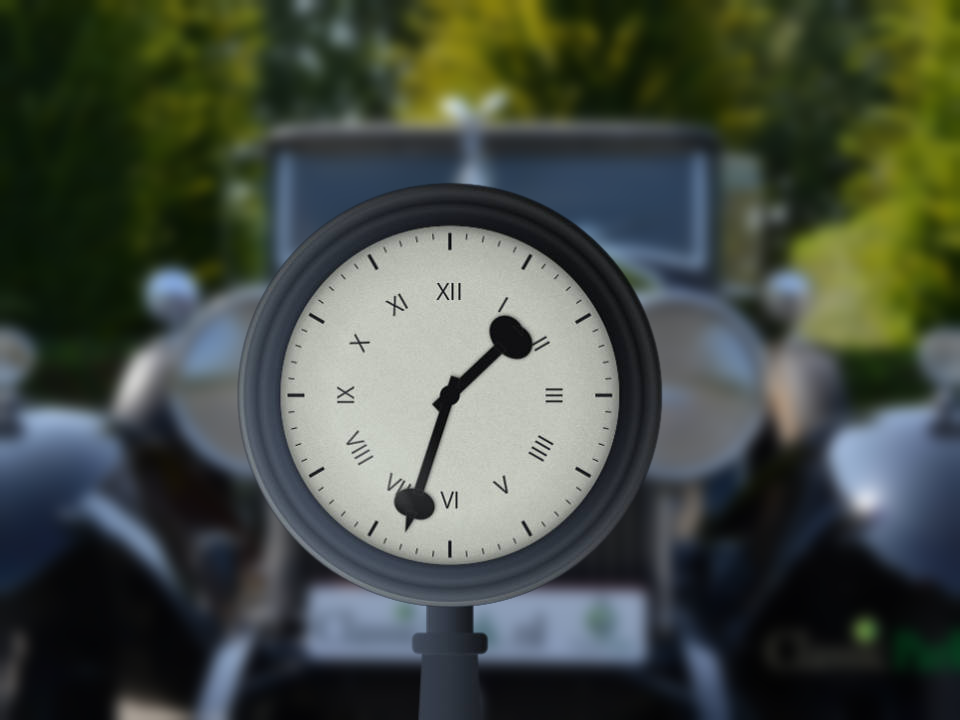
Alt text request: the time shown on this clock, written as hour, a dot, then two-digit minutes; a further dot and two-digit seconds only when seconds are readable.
1.33
